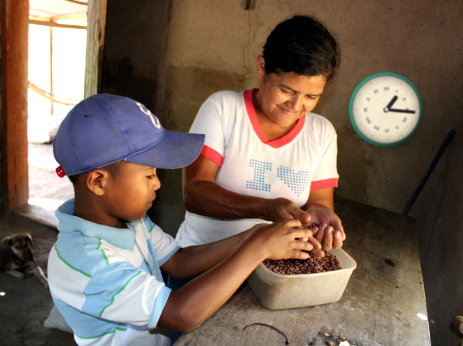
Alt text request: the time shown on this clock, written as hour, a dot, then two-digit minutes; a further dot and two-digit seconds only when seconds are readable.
1.16
